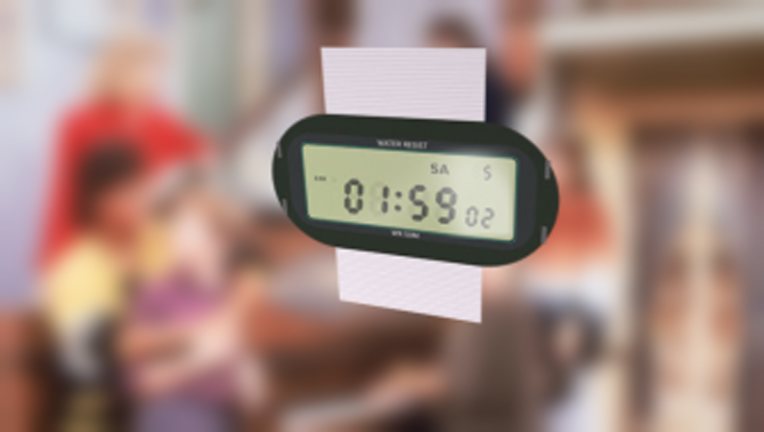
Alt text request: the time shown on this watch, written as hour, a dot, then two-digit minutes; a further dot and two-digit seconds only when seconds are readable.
1.59.02
